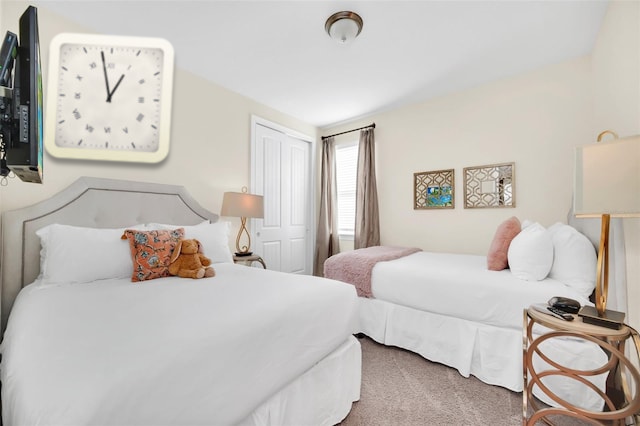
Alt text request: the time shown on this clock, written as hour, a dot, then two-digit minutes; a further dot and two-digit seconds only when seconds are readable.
12.58
